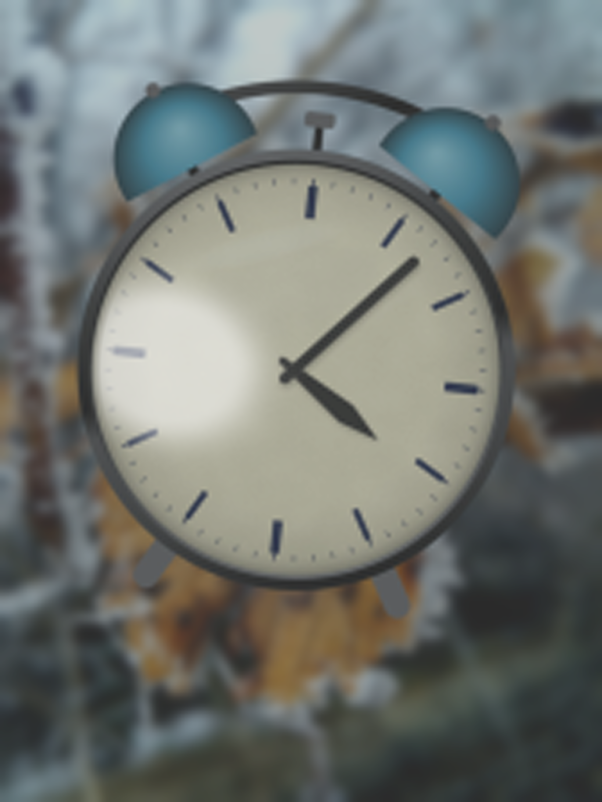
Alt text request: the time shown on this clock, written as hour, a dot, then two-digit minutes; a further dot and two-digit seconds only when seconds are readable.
4.07
